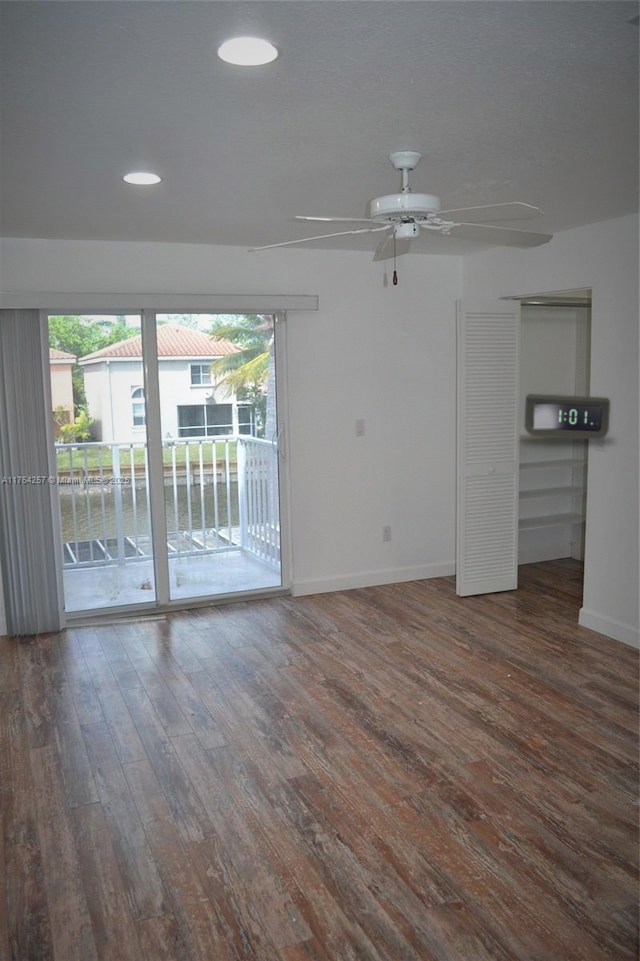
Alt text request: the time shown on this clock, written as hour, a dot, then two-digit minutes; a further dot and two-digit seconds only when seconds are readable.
1.01
